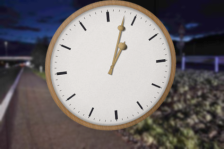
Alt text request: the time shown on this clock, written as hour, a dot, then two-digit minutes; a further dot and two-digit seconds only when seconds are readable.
1.03
